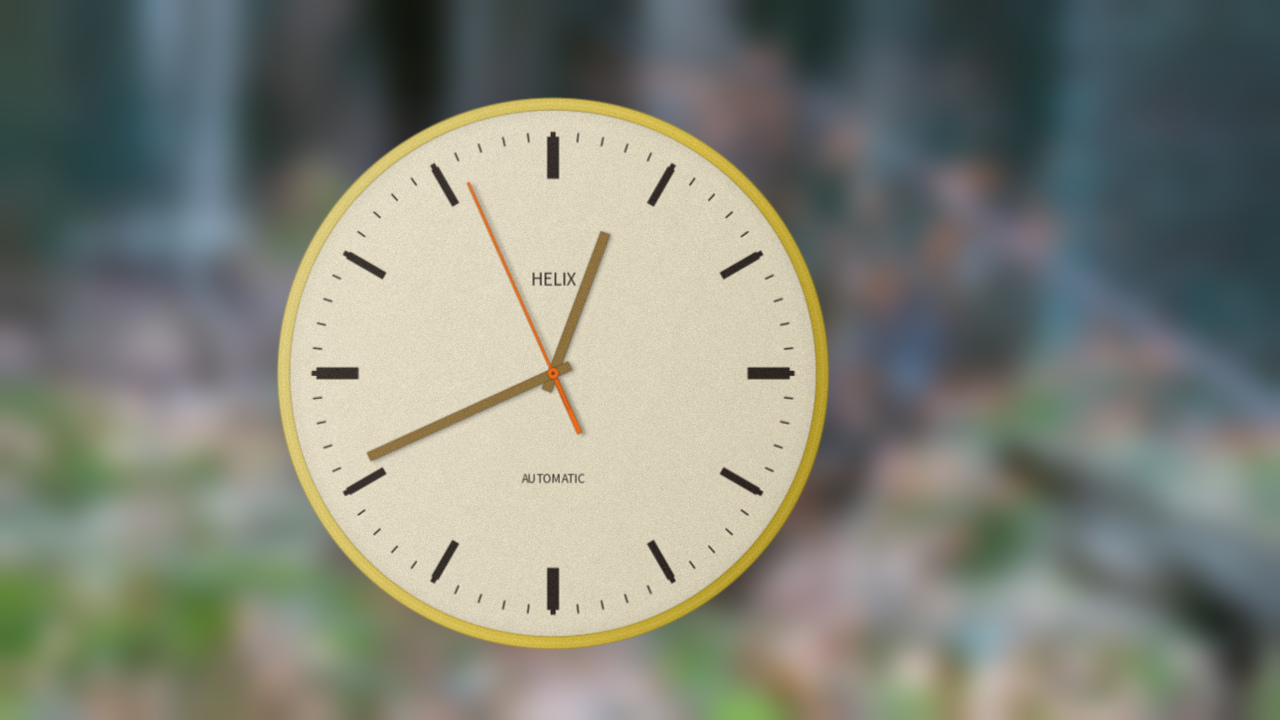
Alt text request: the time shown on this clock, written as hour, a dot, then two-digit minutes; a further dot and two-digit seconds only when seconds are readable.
12.40.56
